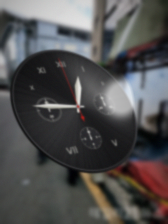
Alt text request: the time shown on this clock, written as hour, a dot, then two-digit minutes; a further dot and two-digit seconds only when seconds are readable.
12.46
